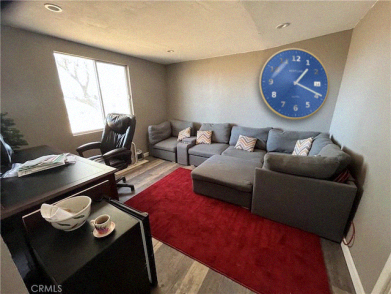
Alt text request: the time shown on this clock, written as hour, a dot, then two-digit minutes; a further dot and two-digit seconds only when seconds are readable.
1.19
